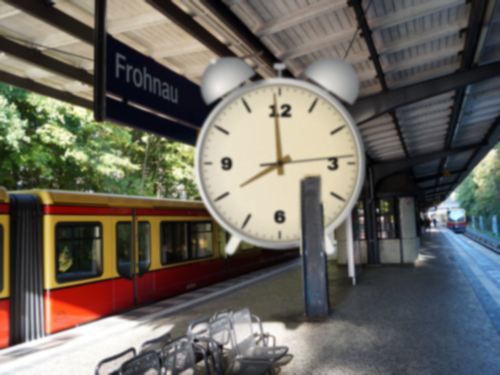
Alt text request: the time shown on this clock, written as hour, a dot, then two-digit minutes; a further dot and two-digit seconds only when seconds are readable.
7.59.14
